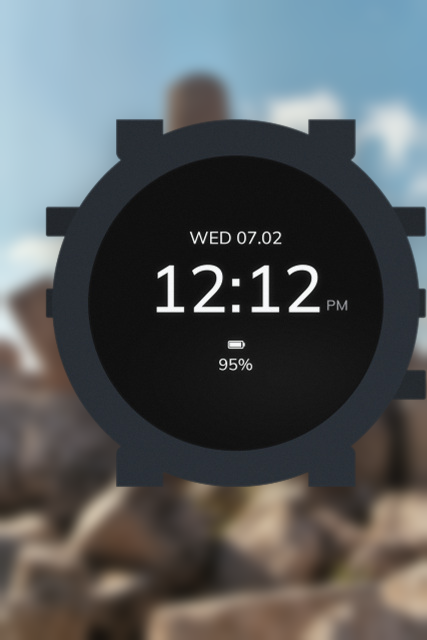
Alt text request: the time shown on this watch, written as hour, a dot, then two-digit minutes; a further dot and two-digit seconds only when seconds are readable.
12.12
